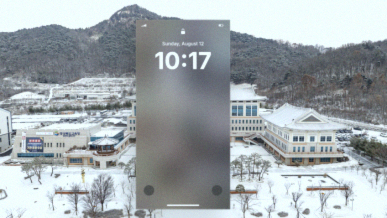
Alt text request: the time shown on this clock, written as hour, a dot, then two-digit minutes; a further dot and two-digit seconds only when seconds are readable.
10.17
